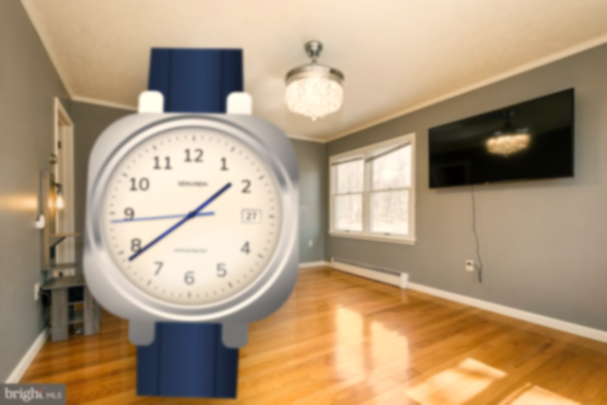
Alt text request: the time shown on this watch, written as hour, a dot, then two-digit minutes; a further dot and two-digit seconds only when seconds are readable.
1.38.44
